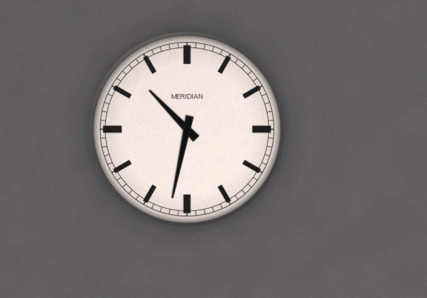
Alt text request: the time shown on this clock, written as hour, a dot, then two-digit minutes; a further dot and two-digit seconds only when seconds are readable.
10.32
